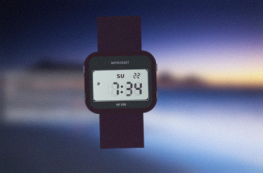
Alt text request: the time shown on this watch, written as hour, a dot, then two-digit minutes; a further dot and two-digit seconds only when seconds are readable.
7.34
